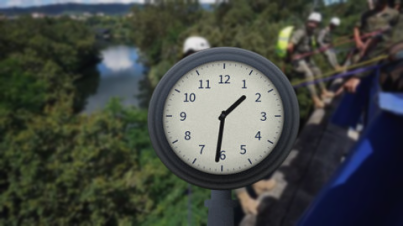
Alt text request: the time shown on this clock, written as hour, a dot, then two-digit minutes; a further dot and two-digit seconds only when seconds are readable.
1.31
